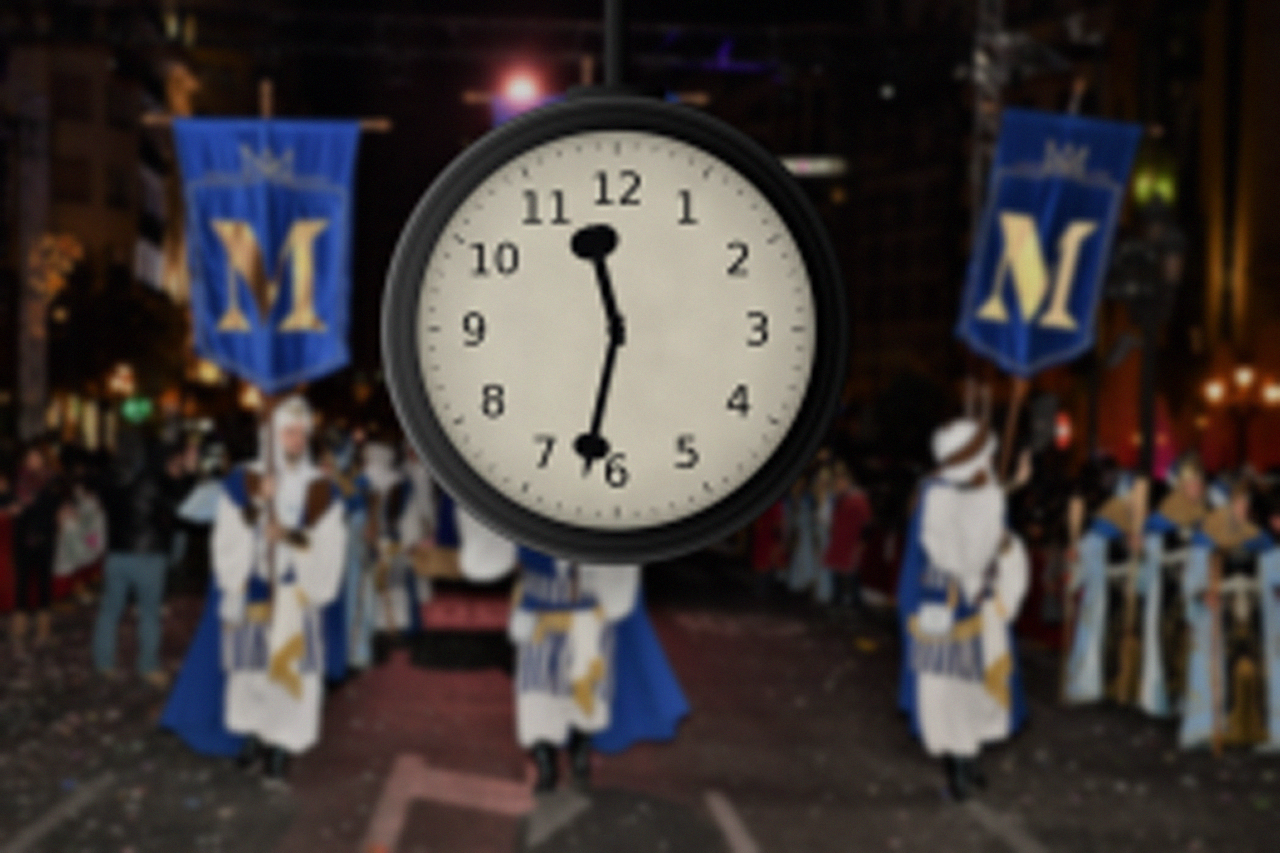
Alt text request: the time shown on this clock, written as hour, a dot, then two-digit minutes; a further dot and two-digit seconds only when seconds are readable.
11.32
